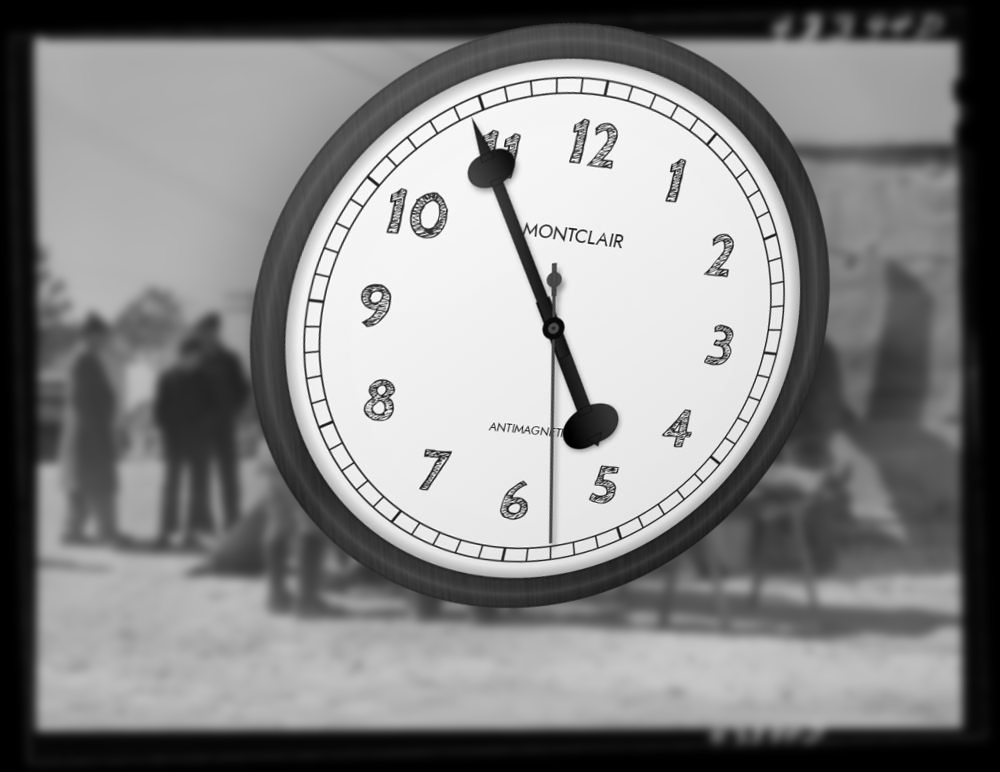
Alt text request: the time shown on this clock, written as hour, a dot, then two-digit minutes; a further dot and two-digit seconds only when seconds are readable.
4.54.28
